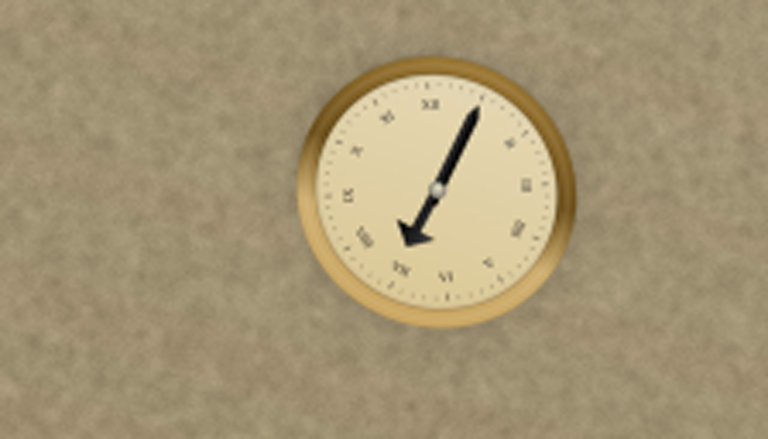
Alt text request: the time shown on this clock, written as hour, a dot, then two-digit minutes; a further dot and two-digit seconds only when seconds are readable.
7.05
